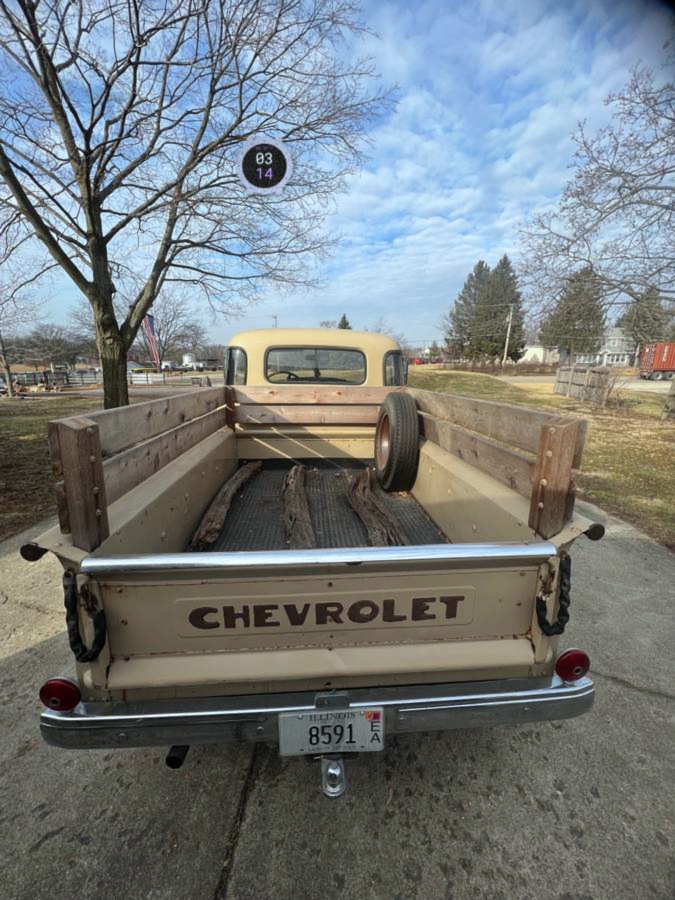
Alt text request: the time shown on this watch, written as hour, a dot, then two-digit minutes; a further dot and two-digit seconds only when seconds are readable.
3.14
